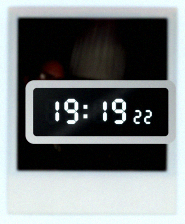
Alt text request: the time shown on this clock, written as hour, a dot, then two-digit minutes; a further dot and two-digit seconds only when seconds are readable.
19.19.22
